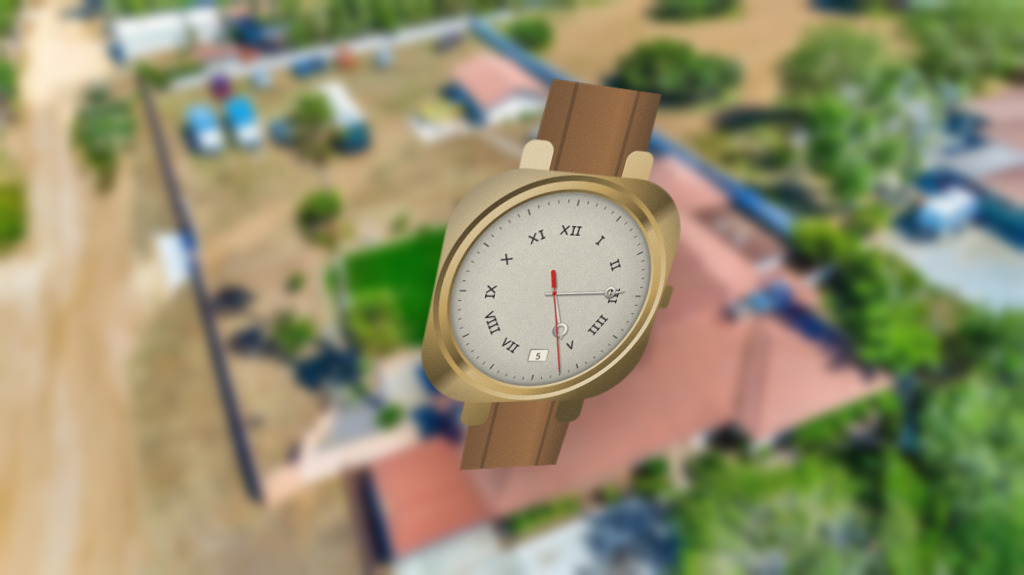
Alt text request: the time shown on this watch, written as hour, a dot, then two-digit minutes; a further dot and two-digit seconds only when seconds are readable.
5.14.27
